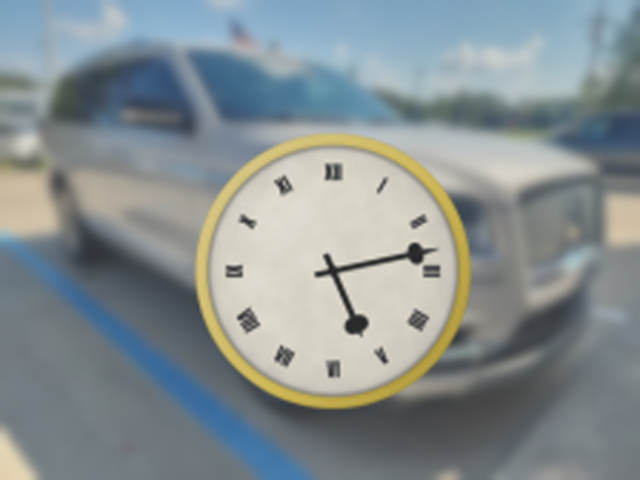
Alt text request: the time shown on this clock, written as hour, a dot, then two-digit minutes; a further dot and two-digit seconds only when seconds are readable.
5.13
